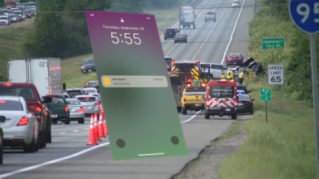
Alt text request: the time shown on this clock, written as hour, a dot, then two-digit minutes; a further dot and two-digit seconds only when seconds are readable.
5.55
